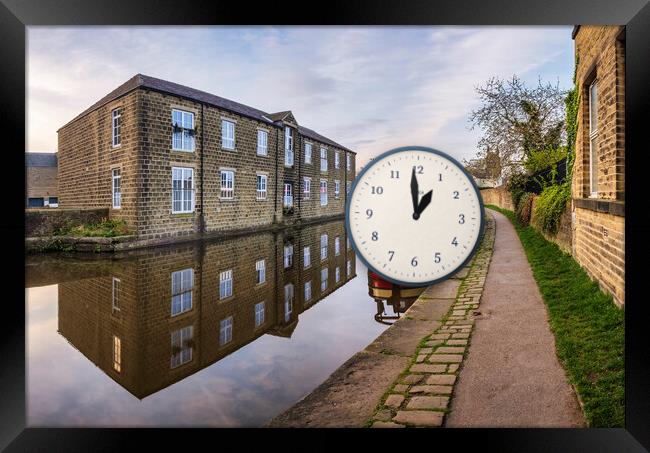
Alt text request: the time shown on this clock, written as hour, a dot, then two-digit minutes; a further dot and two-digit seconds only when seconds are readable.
12.59
